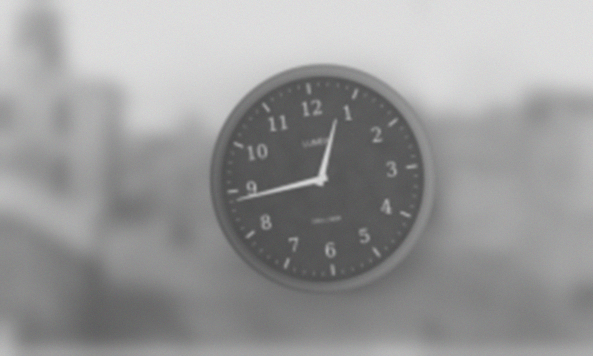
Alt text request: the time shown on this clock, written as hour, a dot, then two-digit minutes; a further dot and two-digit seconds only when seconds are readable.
12.44
